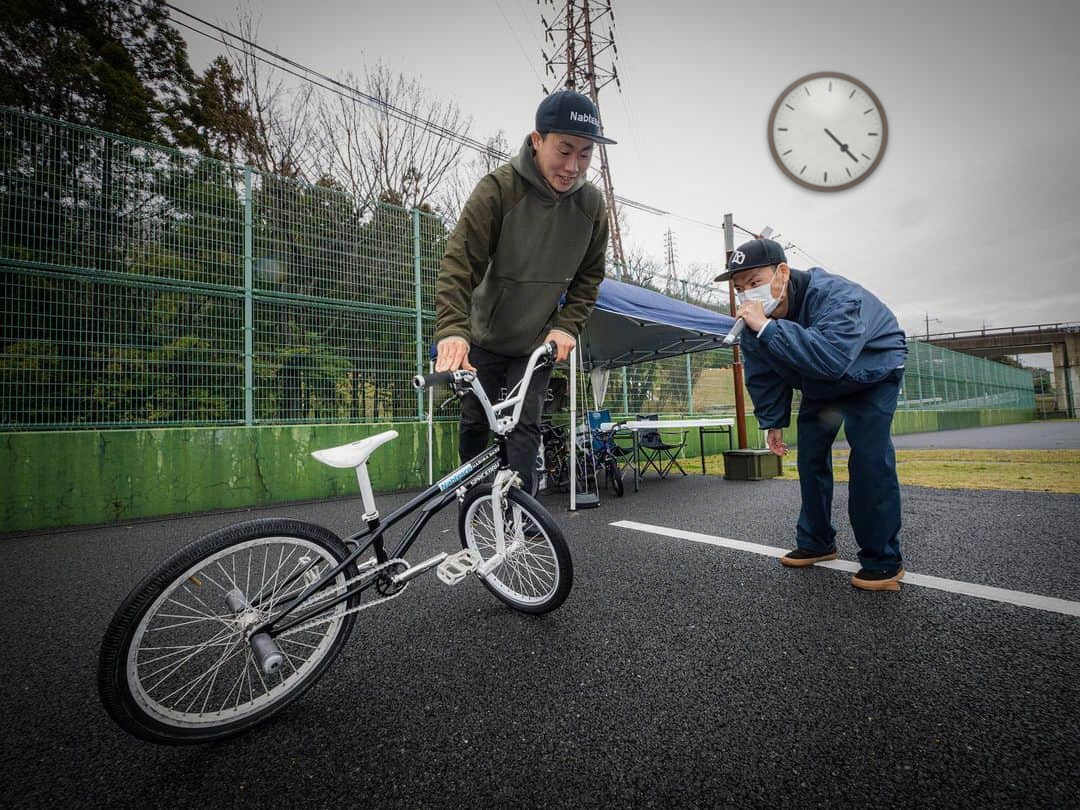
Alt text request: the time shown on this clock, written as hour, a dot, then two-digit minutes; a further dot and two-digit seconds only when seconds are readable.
4.22
